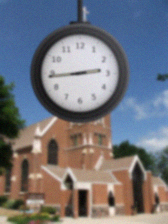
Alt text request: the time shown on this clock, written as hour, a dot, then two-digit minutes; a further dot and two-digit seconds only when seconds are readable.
2.44
